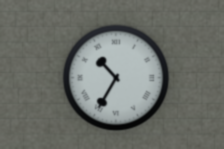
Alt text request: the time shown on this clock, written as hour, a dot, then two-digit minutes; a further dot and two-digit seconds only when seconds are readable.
10.35
